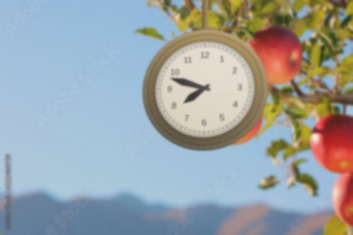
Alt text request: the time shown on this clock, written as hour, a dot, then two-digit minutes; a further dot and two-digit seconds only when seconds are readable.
7.48
